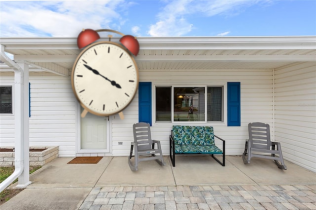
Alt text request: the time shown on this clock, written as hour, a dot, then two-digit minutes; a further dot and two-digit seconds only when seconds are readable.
3.49
